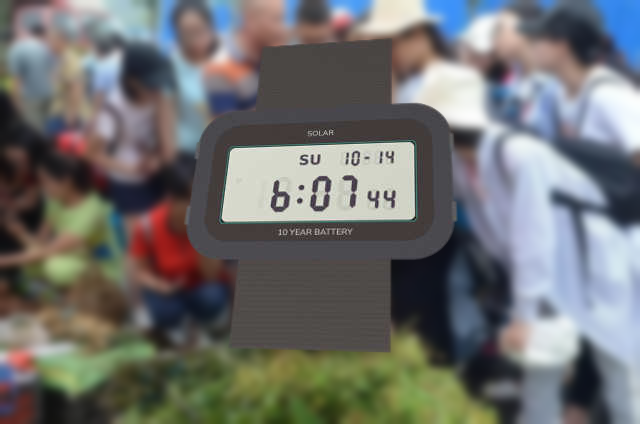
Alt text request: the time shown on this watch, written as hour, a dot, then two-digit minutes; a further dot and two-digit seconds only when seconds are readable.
6.07.44
